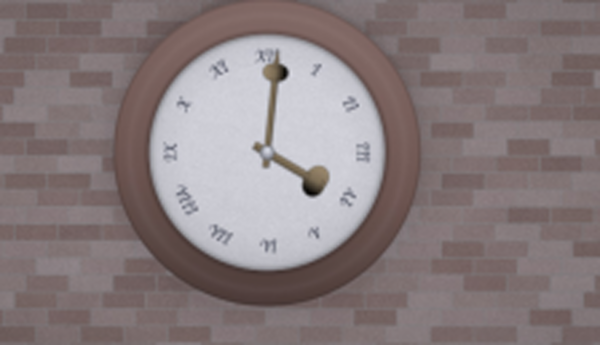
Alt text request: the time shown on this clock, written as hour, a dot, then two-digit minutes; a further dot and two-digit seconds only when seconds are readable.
4.01
